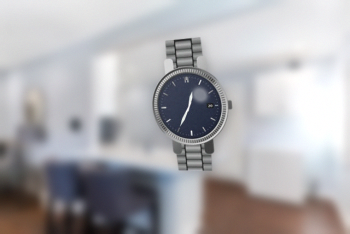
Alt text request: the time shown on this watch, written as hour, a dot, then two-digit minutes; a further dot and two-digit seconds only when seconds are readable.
12.35
